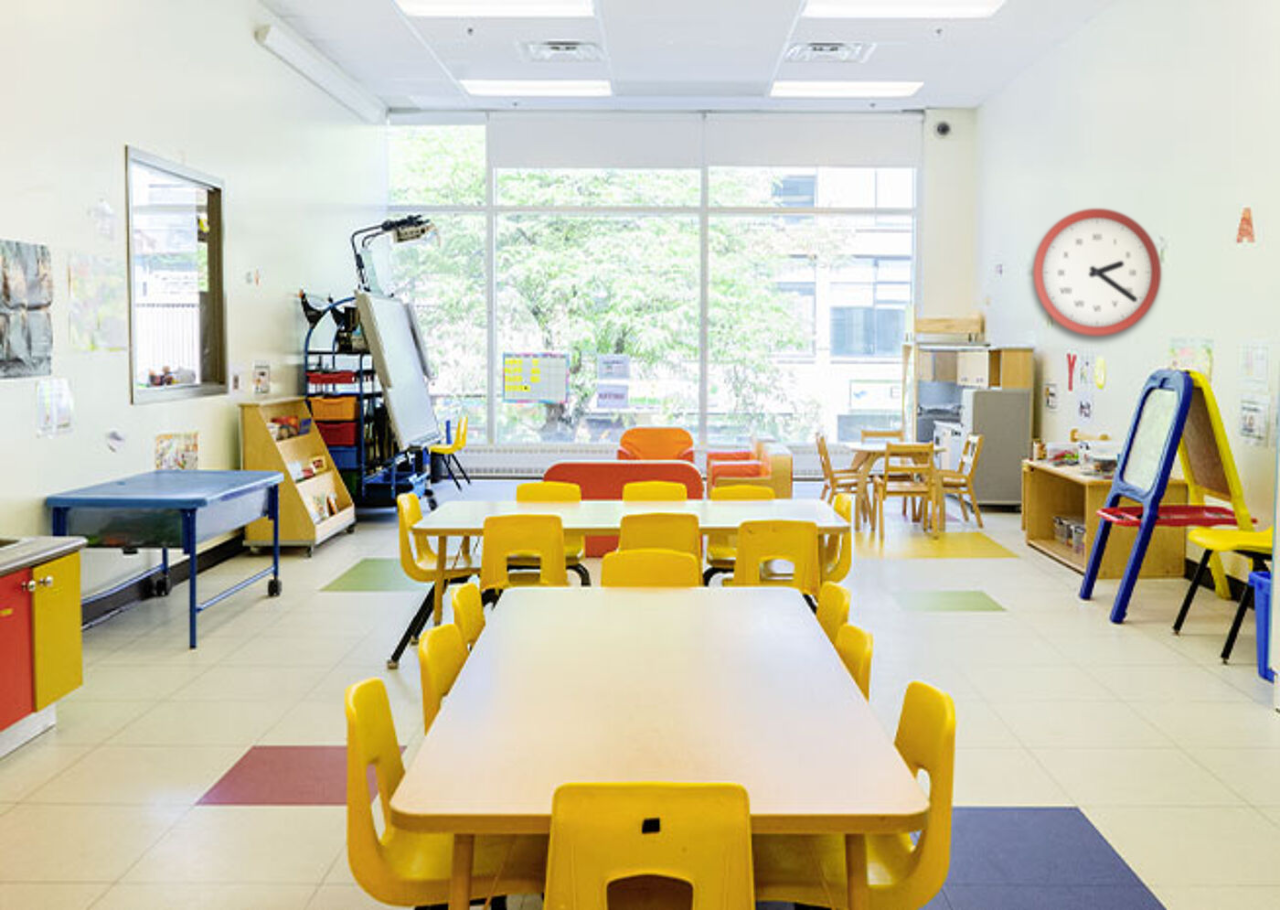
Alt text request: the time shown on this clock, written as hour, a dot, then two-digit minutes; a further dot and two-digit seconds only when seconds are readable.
2.21
